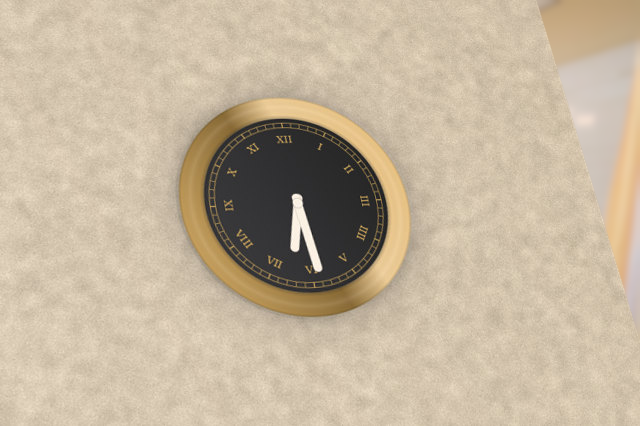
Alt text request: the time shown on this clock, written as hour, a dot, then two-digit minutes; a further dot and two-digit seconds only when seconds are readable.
6.29
